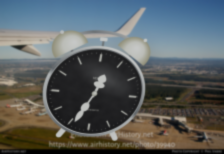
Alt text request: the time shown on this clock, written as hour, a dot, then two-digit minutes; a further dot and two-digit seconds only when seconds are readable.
12.34
